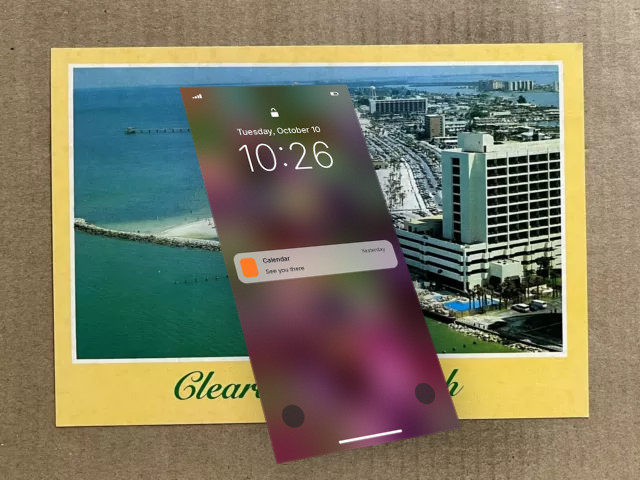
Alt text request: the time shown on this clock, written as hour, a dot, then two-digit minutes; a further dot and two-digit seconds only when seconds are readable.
10.26
